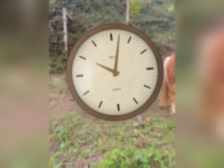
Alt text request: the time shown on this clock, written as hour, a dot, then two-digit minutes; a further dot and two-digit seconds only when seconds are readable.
10.02
